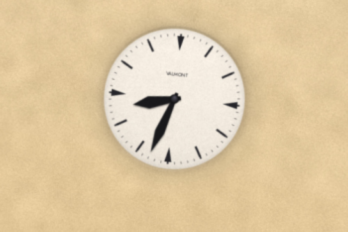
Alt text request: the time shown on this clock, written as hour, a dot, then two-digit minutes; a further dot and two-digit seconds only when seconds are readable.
8.33
